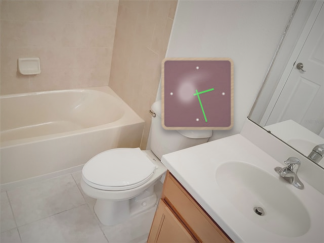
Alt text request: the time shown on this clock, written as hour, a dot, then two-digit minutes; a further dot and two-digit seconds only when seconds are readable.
2.27
